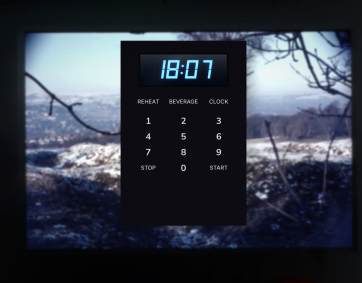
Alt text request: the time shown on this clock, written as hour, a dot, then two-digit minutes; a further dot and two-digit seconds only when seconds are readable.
18.07
